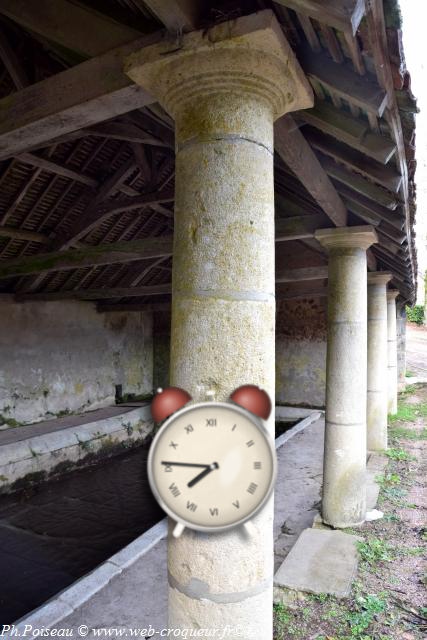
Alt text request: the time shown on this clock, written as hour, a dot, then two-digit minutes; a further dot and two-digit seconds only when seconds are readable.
7.46
